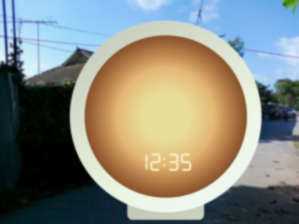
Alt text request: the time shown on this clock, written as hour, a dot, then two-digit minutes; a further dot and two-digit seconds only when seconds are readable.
12.35
